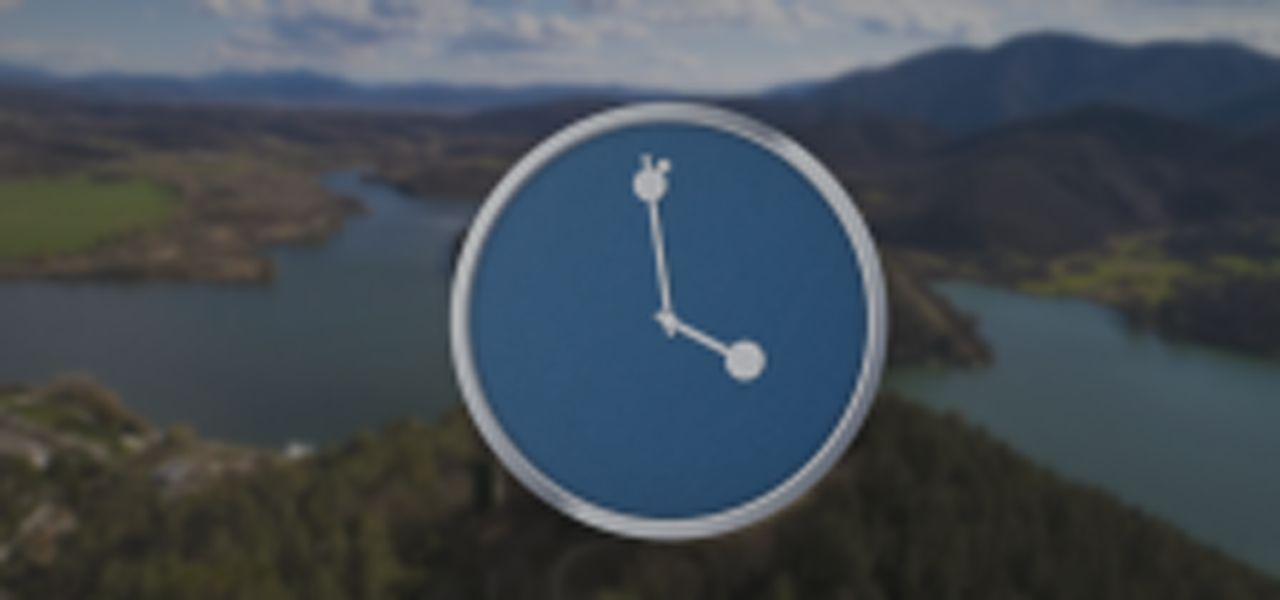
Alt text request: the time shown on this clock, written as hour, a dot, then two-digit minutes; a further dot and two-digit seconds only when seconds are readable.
3.59
